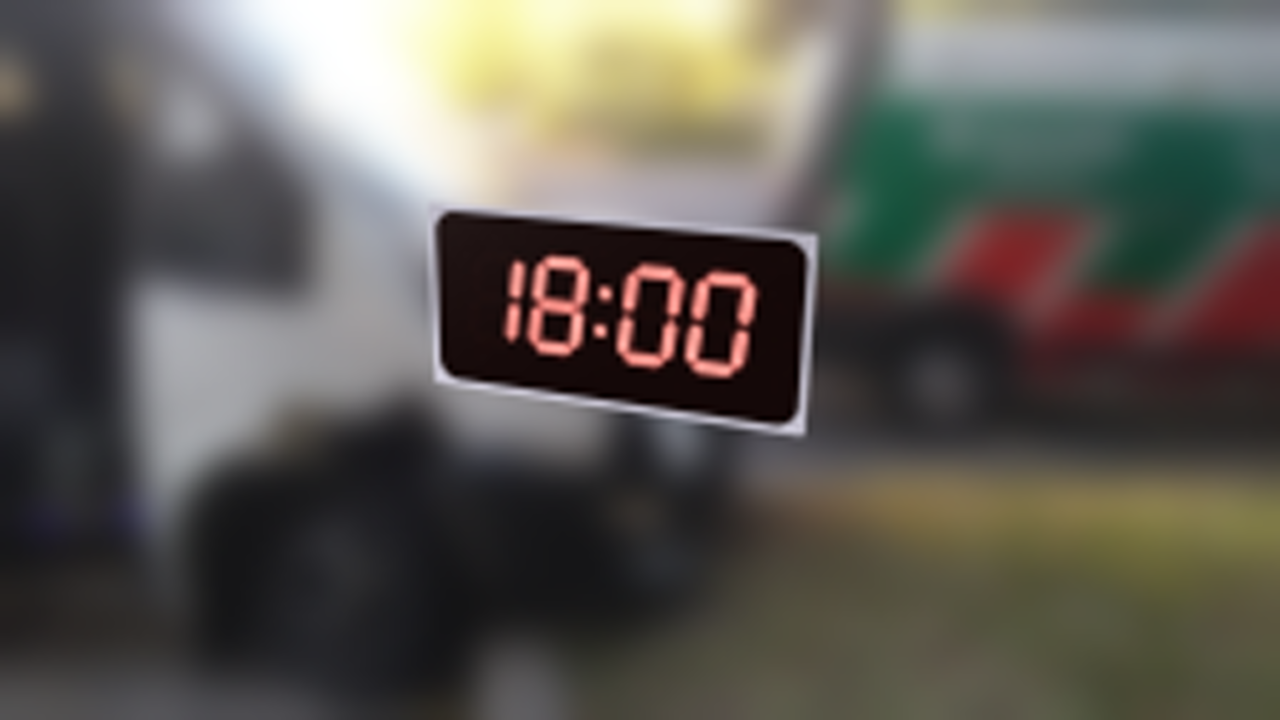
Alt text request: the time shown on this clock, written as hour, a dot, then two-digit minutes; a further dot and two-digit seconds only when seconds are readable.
18.00
